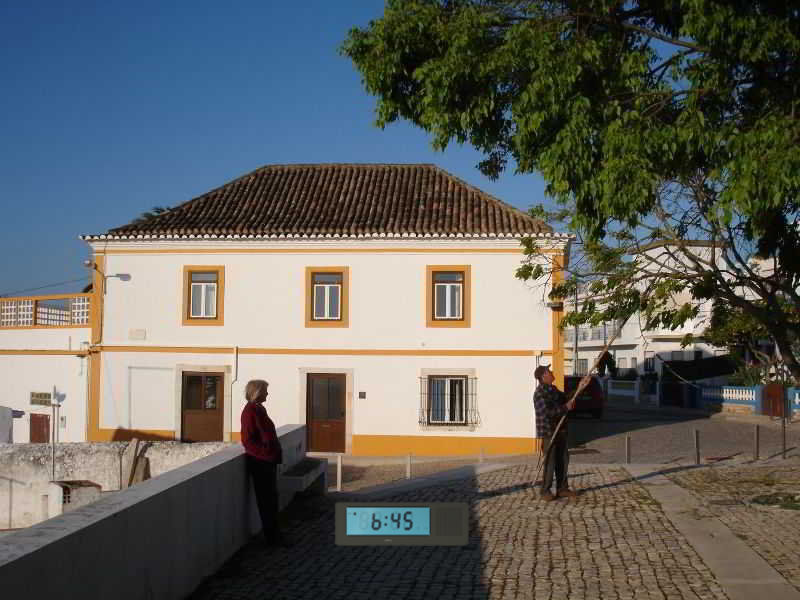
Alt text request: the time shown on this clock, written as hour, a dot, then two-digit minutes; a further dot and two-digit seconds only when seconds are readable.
6.45
